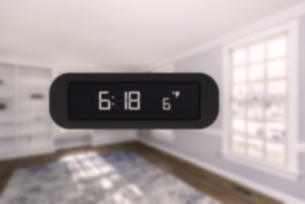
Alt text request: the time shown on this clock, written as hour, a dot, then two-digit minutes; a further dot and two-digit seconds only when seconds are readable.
6.18
